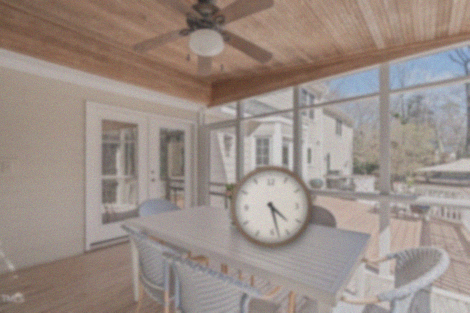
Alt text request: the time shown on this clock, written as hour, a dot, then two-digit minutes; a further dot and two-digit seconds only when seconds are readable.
4.28
